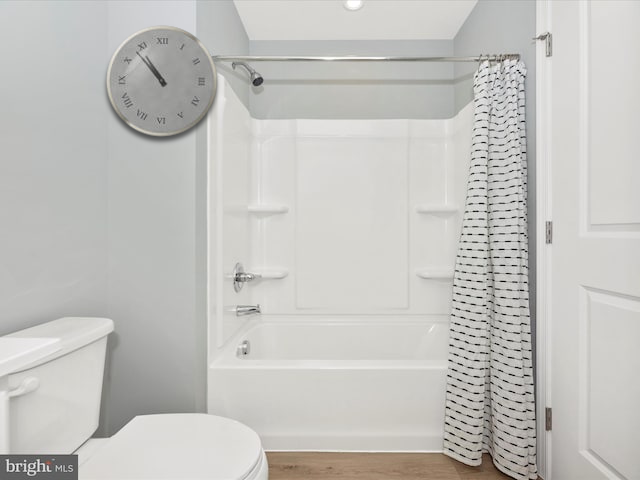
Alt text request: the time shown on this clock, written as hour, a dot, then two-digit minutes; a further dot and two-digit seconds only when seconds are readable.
10.53
